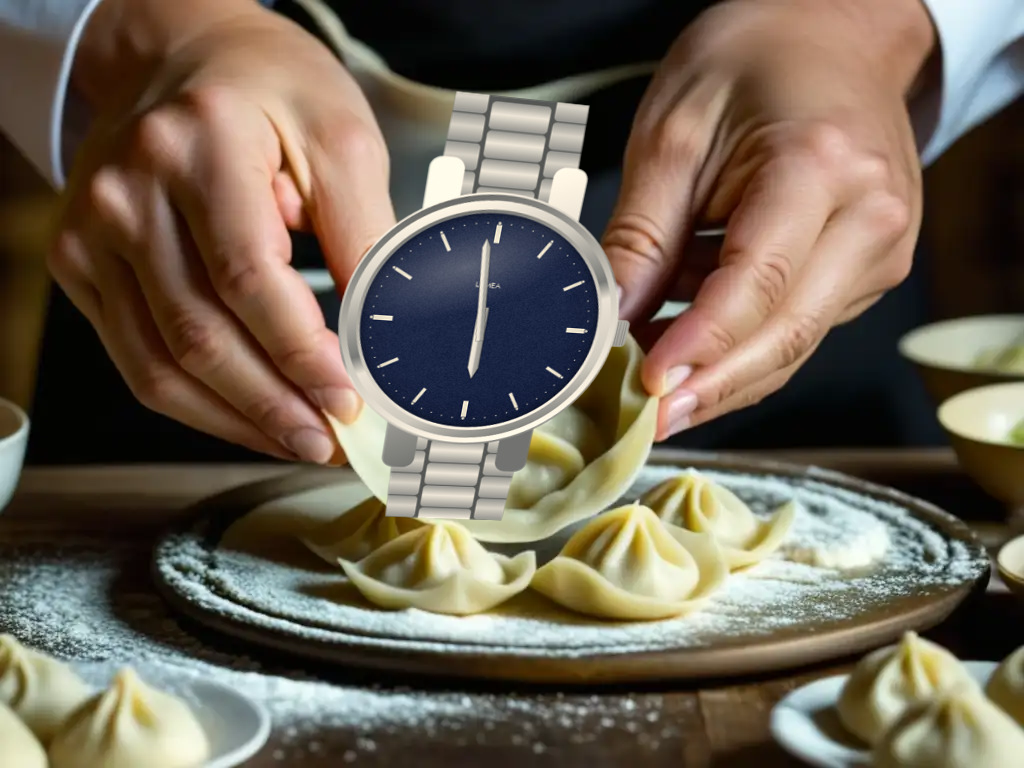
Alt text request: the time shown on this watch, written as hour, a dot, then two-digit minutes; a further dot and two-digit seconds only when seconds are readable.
5.59
